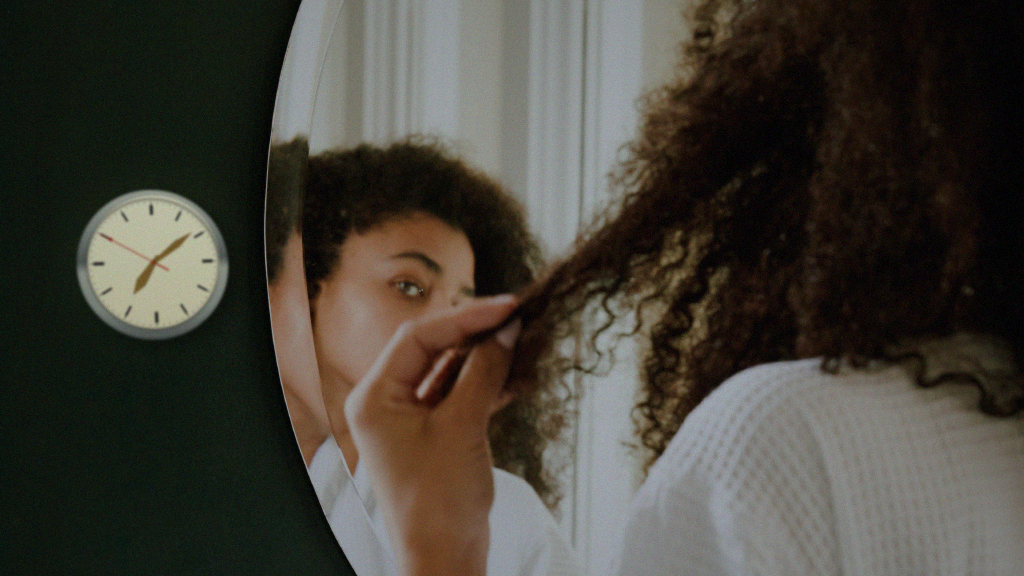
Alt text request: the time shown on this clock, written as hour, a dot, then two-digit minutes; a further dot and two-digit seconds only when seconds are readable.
7.08.50
